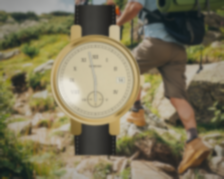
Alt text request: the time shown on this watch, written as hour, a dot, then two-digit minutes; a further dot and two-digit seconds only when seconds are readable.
5.58
